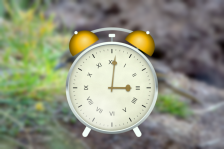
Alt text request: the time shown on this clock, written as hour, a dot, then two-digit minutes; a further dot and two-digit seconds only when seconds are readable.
3.01
